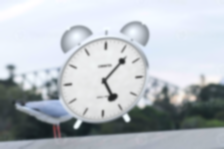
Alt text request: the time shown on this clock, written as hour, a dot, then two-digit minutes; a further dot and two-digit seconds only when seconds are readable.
5.07
